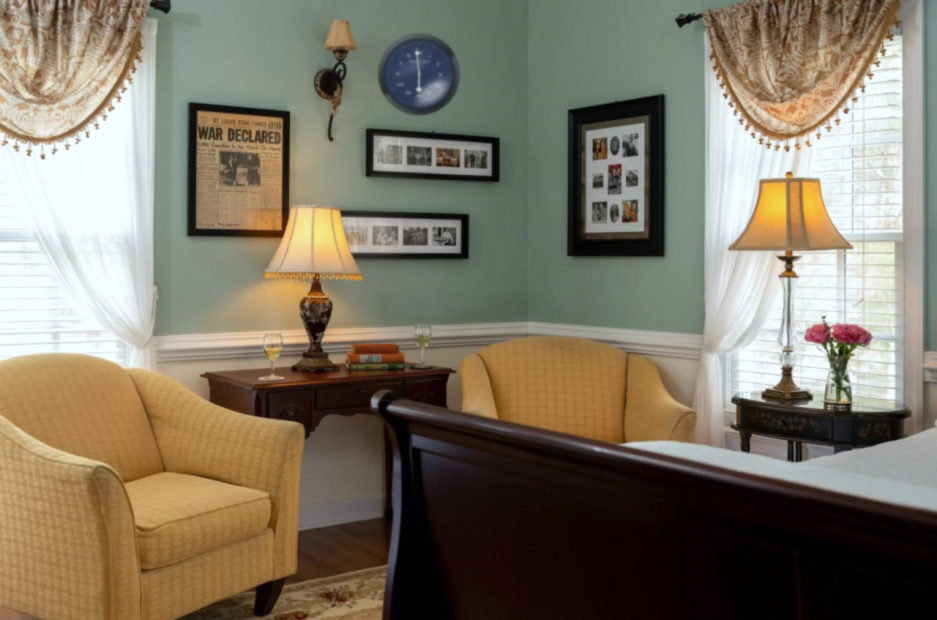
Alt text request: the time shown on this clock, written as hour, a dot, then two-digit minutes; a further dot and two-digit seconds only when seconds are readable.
5.59
